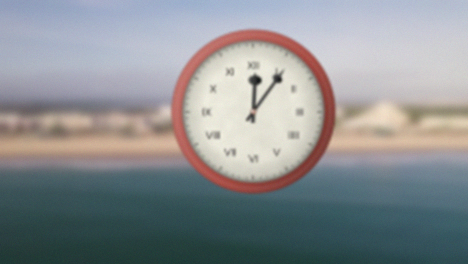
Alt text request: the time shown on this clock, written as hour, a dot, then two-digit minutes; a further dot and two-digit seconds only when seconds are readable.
12.06
